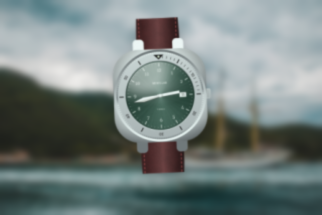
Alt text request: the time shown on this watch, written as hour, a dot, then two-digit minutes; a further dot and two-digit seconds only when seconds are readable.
2.43
